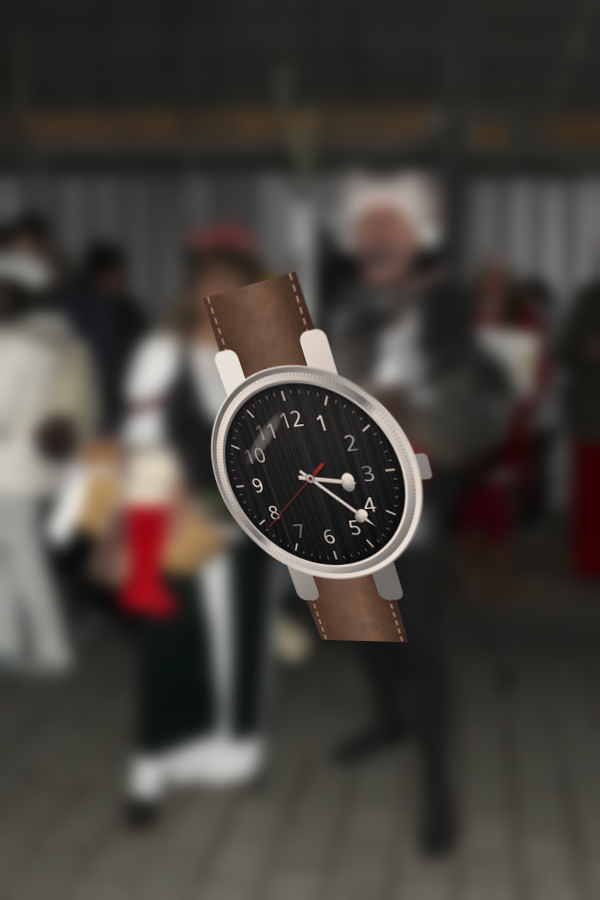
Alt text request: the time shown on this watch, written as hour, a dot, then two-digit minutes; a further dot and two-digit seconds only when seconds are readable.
3.22.39
